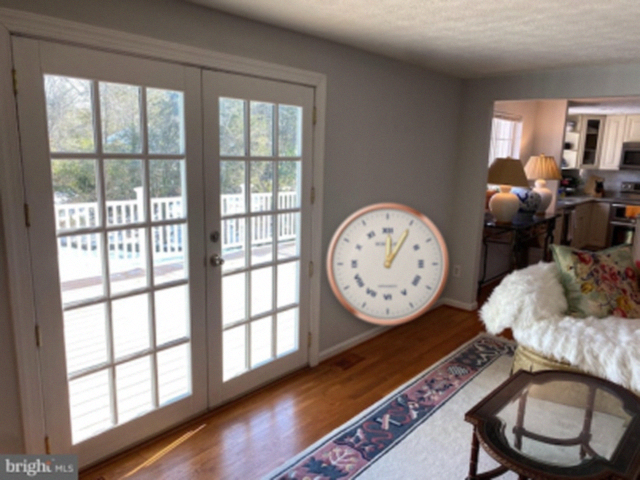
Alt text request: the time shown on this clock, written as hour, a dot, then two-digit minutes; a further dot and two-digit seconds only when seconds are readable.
12.05
